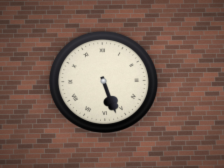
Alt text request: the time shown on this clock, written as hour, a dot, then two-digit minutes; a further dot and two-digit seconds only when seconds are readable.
5.27
